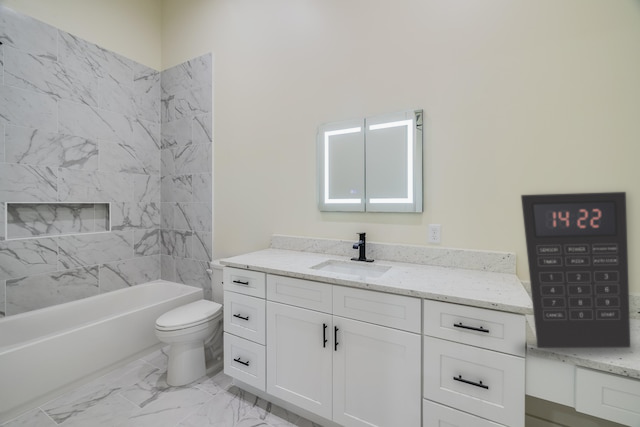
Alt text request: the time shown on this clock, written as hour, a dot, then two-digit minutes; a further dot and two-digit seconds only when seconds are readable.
14.22
